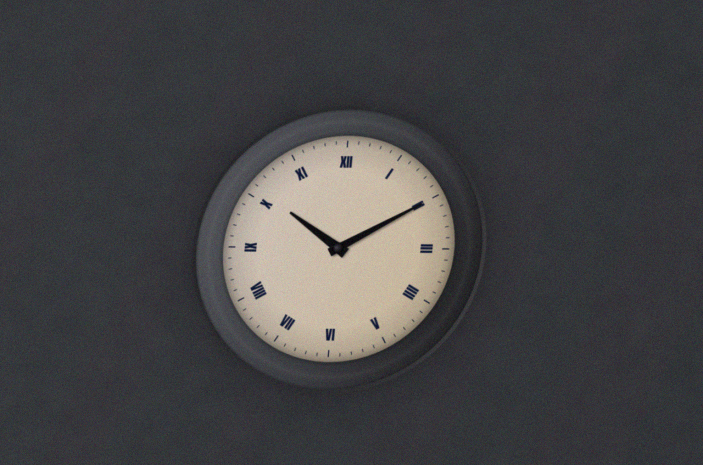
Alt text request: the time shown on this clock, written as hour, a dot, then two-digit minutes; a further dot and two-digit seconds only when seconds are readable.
10.10
